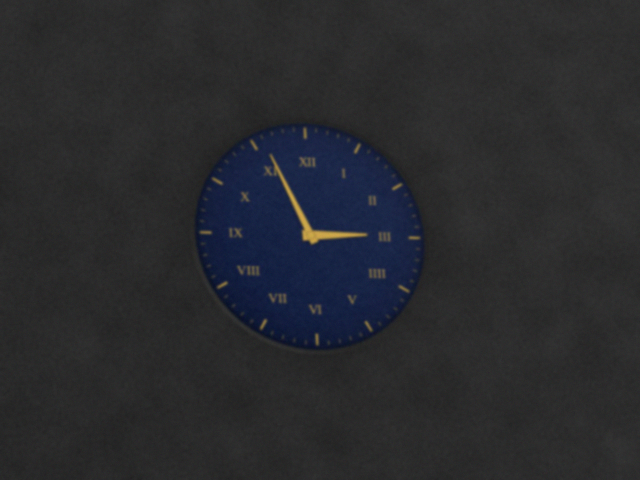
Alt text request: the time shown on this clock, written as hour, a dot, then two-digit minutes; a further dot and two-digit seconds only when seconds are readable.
2.56
